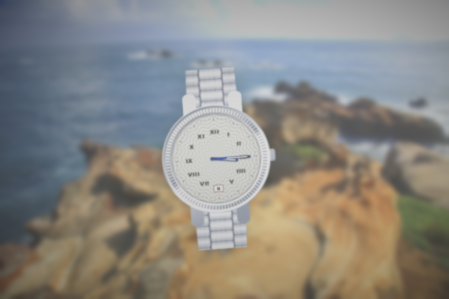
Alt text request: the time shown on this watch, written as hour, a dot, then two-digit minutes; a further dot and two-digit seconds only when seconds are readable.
3.15
